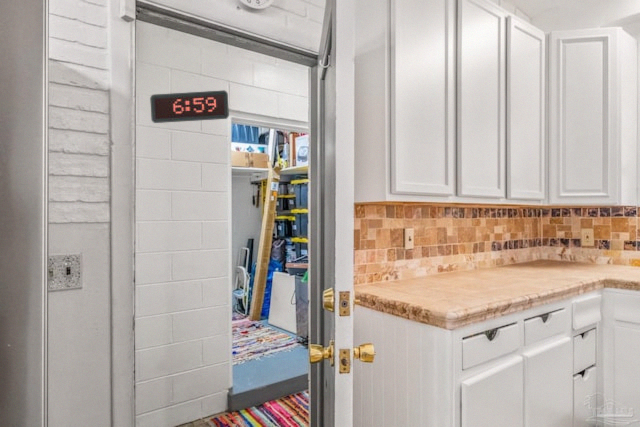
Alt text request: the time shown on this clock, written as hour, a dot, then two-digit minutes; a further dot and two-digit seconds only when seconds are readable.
6.59
